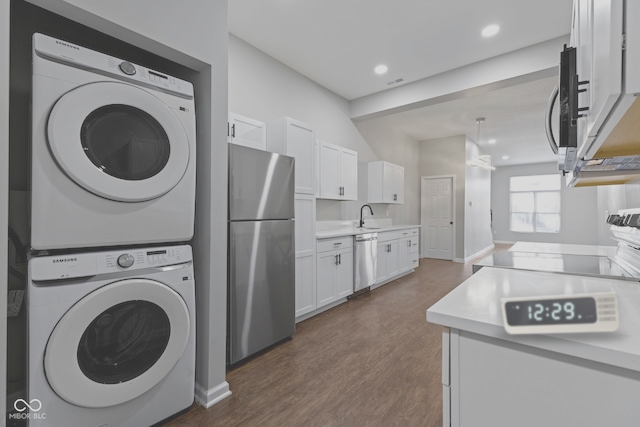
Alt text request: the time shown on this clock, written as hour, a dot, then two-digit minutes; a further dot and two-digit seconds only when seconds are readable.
12.29
